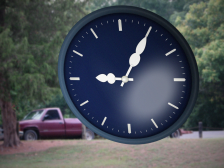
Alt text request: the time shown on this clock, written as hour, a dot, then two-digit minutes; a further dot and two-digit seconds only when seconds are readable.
9.05
